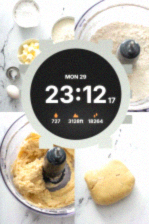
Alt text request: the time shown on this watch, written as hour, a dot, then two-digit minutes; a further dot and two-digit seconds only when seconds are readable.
23.12
